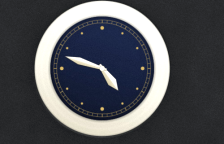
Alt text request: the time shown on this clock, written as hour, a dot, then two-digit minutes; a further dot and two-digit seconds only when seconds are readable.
4.48
